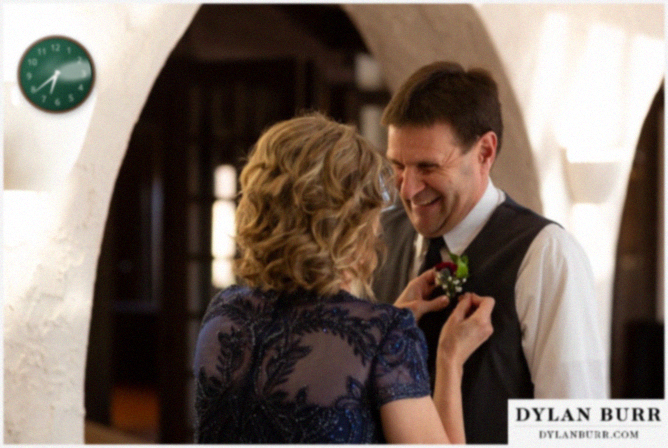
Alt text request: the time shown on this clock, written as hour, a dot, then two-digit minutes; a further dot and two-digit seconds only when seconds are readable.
6.39
